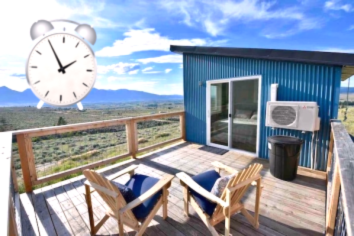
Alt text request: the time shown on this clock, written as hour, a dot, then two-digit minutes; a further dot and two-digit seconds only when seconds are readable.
1.55
